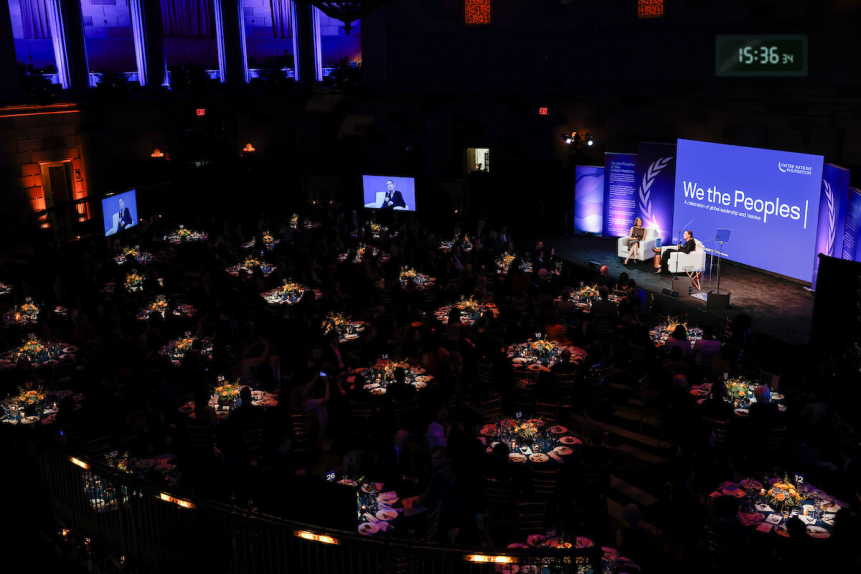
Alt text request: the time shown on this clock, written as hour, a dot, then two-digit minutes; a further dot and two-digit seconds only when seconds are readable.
15.36.34
